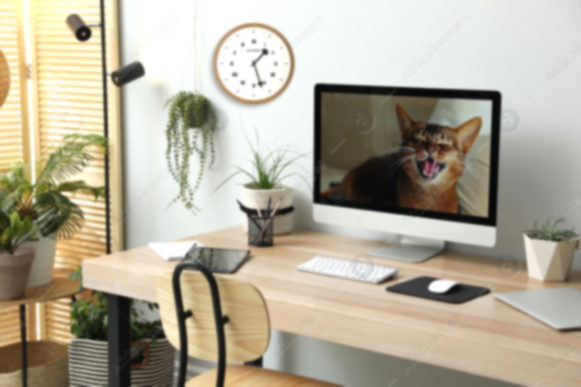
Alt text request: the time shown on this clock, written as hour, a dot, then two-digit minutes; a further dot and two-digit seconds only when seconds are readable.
1.27
